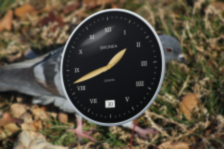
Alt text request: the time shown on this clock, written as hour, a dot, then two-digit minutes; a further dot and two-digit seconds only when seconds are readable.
1.42
